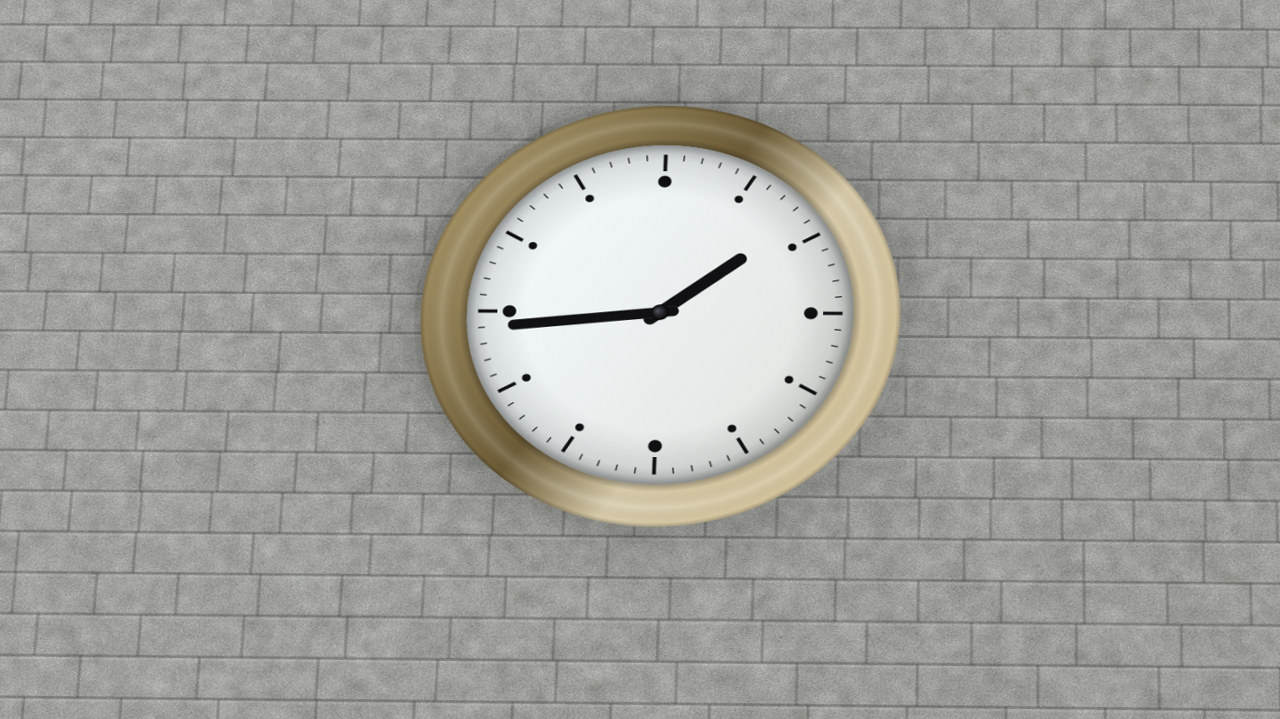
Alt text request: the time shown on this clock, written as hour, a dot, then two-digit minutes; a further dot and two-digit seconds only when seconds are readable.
1.44
